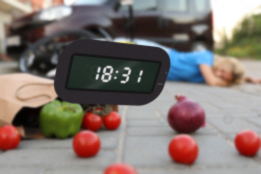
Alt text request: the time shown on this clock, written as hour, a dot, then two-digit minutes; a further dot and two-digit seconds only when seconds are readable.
18.31
